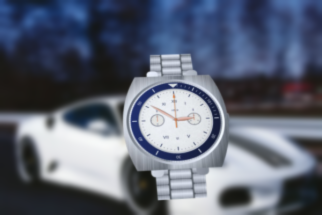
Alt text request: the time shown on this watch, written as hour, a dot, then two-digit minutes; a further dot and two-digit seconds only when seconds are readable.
2.51
